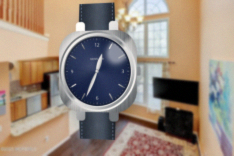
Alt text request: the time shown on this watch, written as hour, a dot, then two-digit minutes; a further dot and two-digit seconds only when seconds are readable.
12.34
